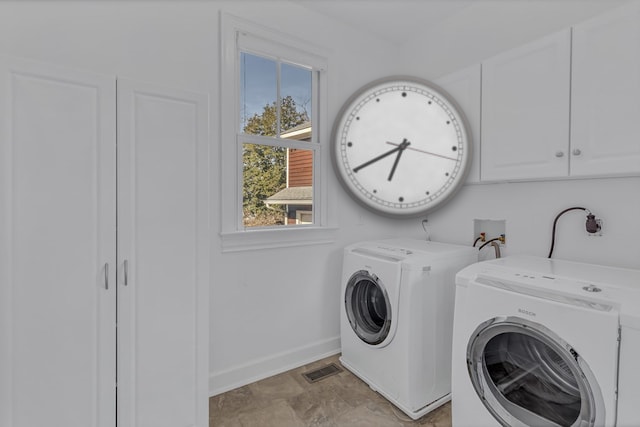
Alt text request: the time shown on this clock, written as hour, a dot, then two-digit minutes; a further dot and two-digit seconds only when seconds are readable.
6.40.17
